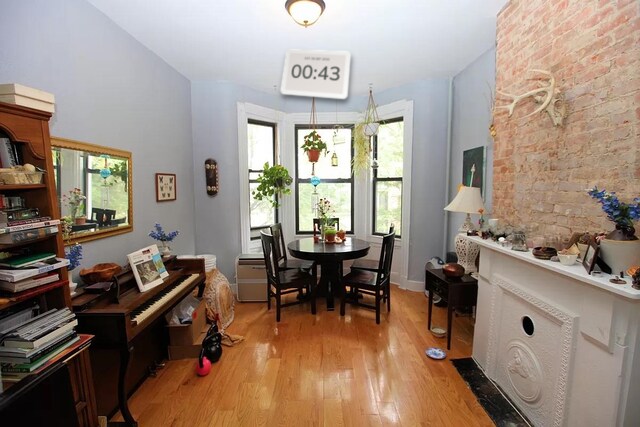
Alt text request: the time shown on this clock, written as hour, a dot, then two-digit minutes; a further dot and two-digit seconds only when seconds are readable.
0.43
